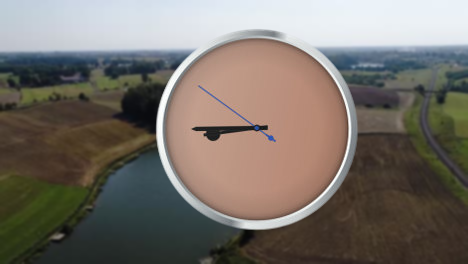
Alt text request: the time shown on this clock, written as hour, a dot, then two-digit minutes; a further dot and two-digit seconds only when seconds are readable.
8.44.51
